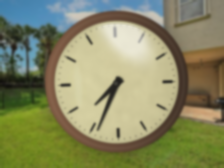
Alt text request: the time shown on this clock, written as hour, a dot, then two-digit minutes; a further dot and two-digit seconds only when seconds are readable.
7.34
